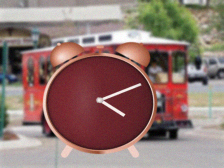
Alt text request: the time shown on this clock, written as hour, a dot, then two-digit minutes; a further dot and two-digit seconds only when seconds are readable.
4.11
